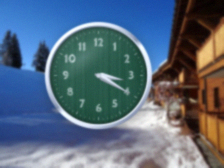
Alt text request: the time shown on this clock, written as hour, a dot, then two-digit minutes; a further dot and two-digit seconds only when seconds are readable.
3.20
